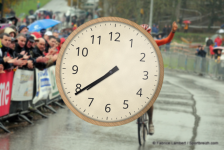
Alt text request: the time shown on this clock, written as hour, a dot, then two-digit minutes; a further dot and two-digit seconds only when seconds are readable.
7.39
